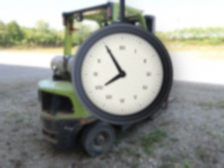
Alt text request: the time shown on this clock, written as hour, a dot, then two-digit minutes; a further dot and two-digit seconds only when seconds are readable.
7.55
